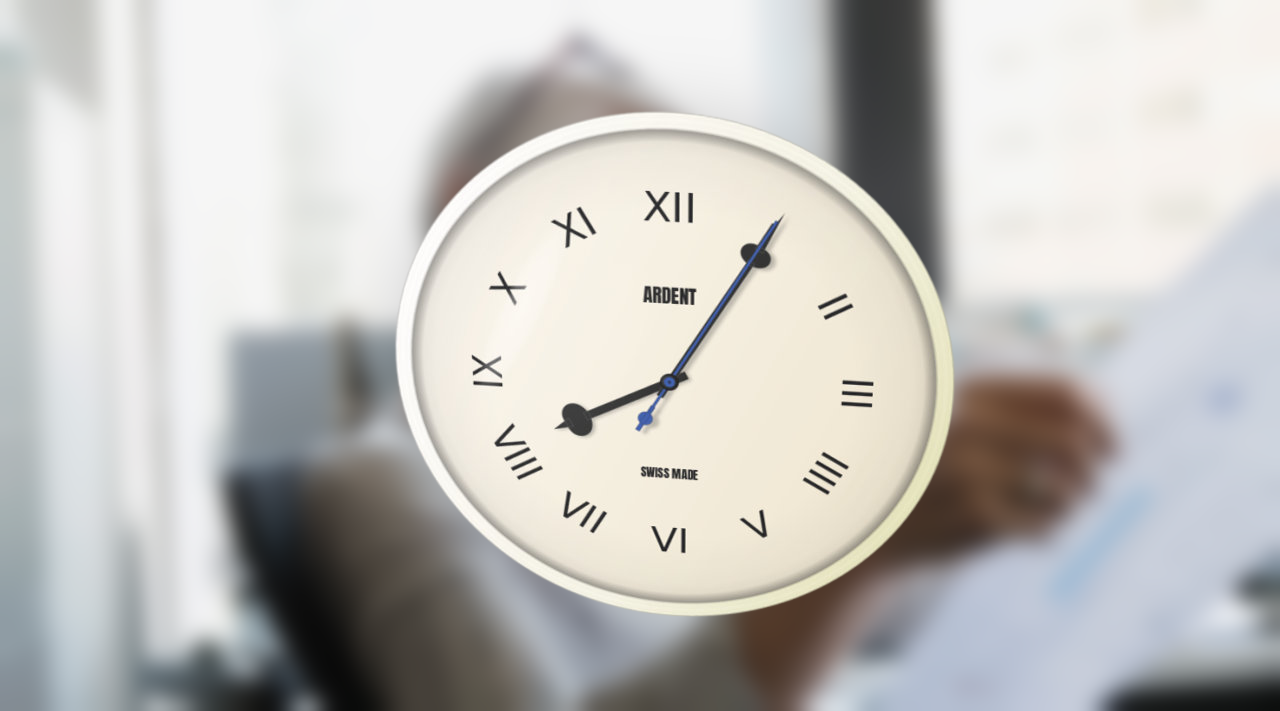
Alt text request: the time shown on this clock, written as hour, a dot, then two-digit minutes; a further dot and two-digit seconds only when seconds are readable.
8.05.05
